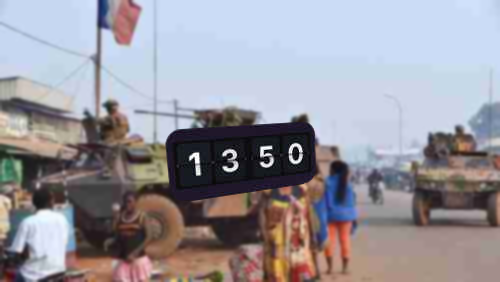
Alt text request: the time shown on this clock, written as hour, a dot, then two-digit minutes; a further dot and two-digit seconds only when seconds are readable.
13.50
